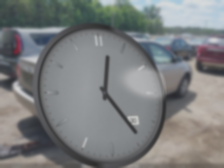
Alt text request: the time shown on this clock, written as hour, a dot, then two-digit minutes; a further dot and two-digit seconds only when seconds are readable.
12.24
